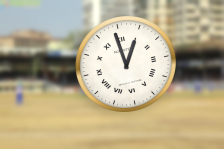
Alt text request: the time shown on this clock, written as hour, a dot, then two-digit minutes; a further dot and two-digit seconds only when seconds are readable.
12.59
